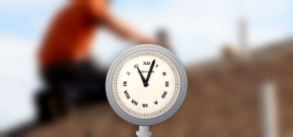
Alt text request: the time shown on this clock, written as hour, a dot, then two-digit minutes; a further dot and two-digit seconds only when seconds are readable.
11.03
